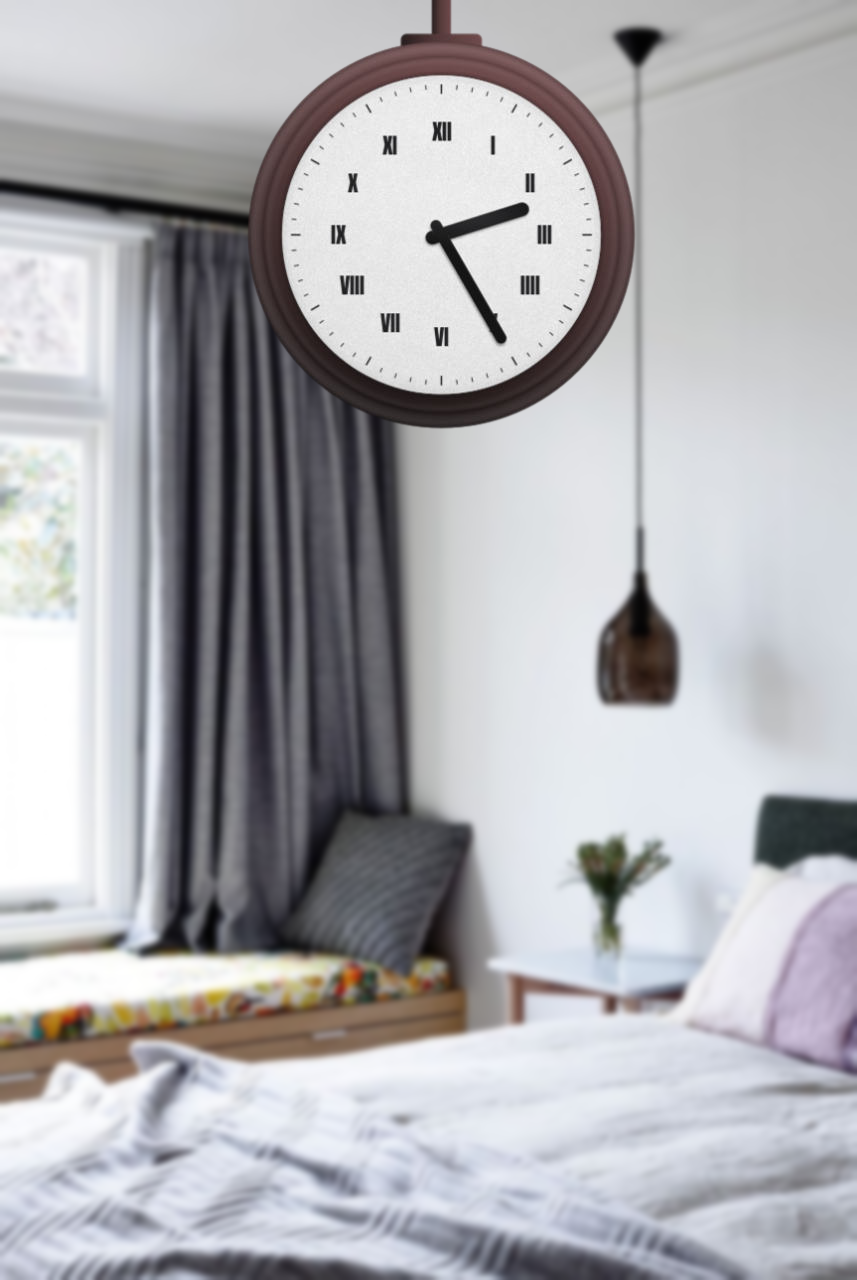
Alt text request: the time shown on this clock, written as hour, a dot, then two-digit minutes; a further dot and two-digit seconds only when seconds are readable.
2.25
